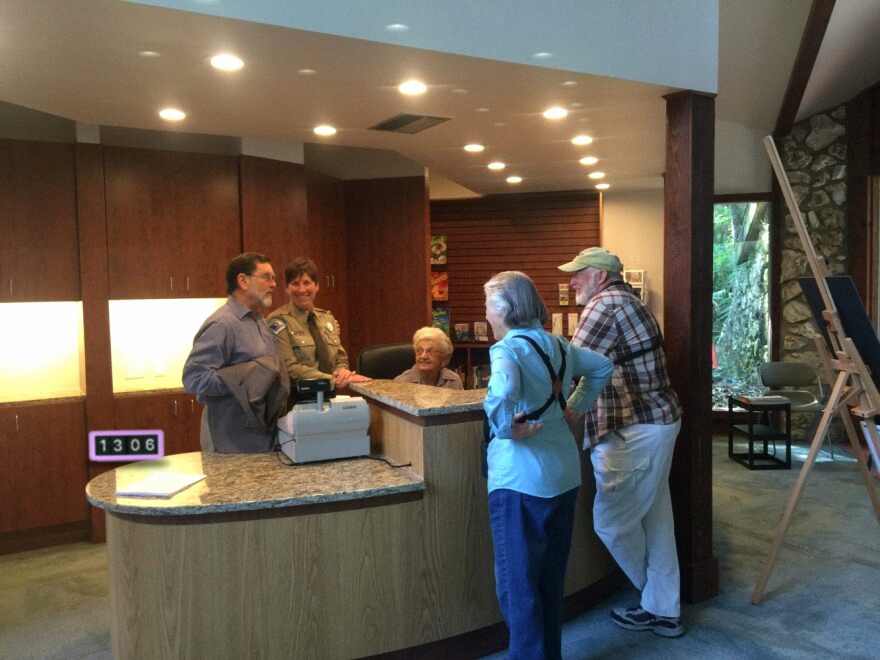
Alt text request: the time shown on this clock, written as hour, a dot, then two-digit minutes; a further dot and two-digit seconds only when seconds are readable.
13.06
